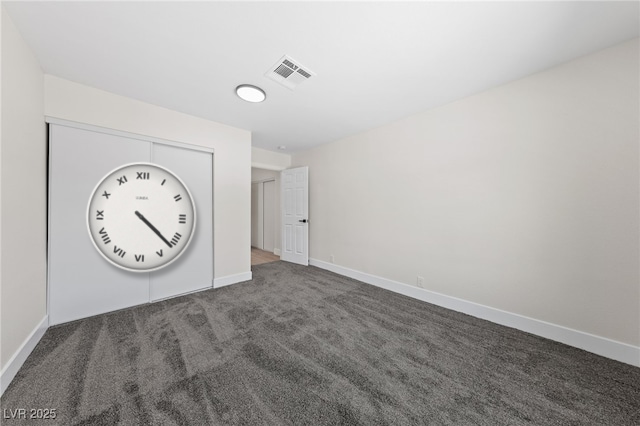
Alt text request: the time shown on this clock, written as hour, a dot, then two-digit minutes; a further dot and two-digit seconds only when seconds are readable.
4.22
